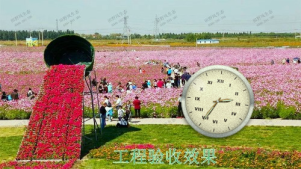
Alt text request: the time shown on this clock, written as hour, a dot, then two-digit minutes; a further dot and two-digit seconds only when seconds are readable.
2.35
